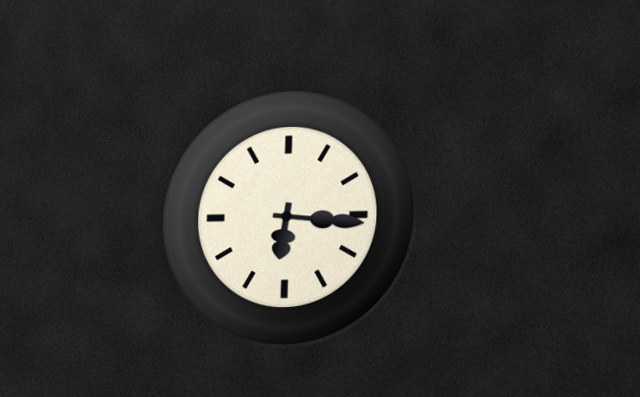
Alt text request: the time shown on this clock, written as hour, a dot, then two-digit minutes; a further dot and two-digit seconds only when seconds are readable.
6.16
